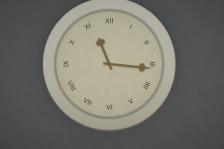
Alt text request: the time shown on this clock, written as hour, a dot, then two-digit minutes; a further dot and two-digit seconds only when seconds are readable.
11.16
